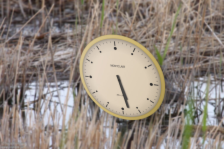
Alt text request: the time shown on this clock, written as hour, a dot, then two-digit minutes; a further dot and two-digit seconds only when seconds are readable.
5.28
